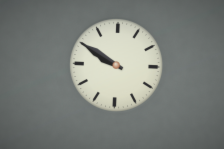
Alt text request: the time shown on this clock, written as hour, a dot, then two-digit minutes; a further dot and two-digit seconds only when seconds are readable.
9.50
